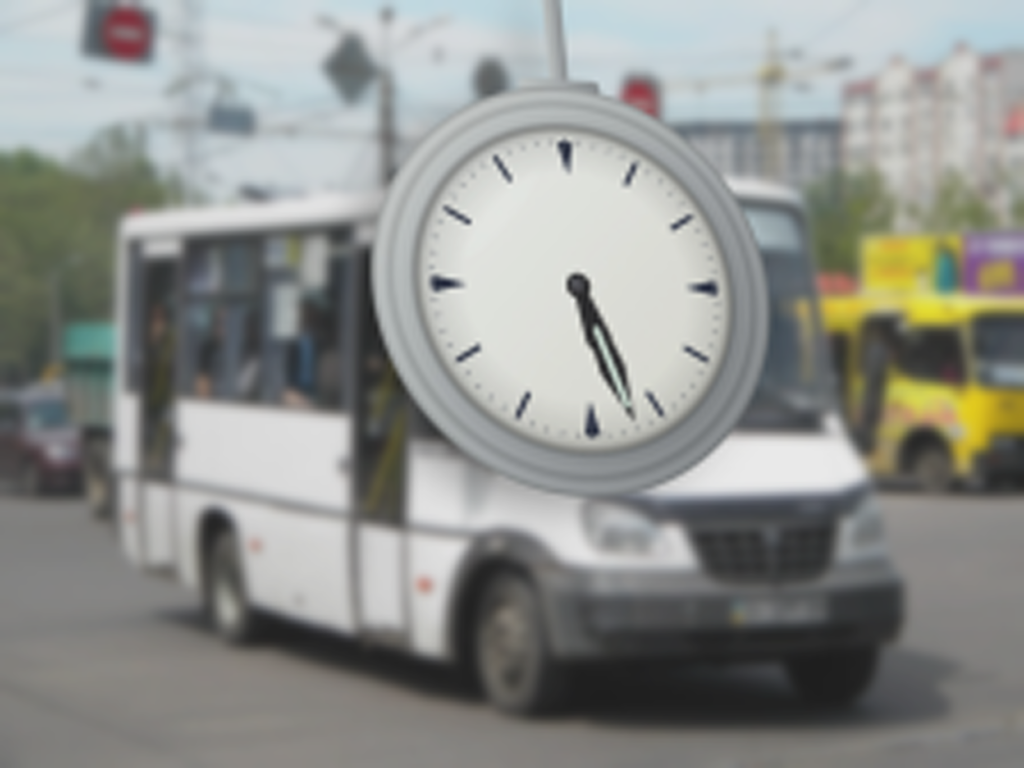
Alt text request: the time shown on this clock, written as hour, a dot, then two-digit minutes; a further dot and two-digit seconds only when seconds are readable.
5.27
